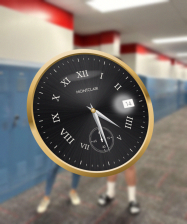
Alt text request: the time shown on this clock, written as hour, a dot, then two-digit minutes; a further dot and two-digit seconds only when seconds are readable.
4.29
